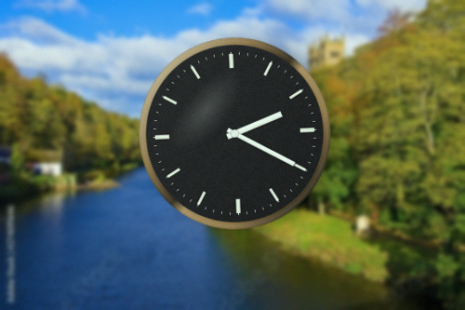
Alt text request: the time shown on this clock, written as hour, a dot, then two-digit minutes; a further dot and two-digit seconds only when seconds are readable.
2.20
